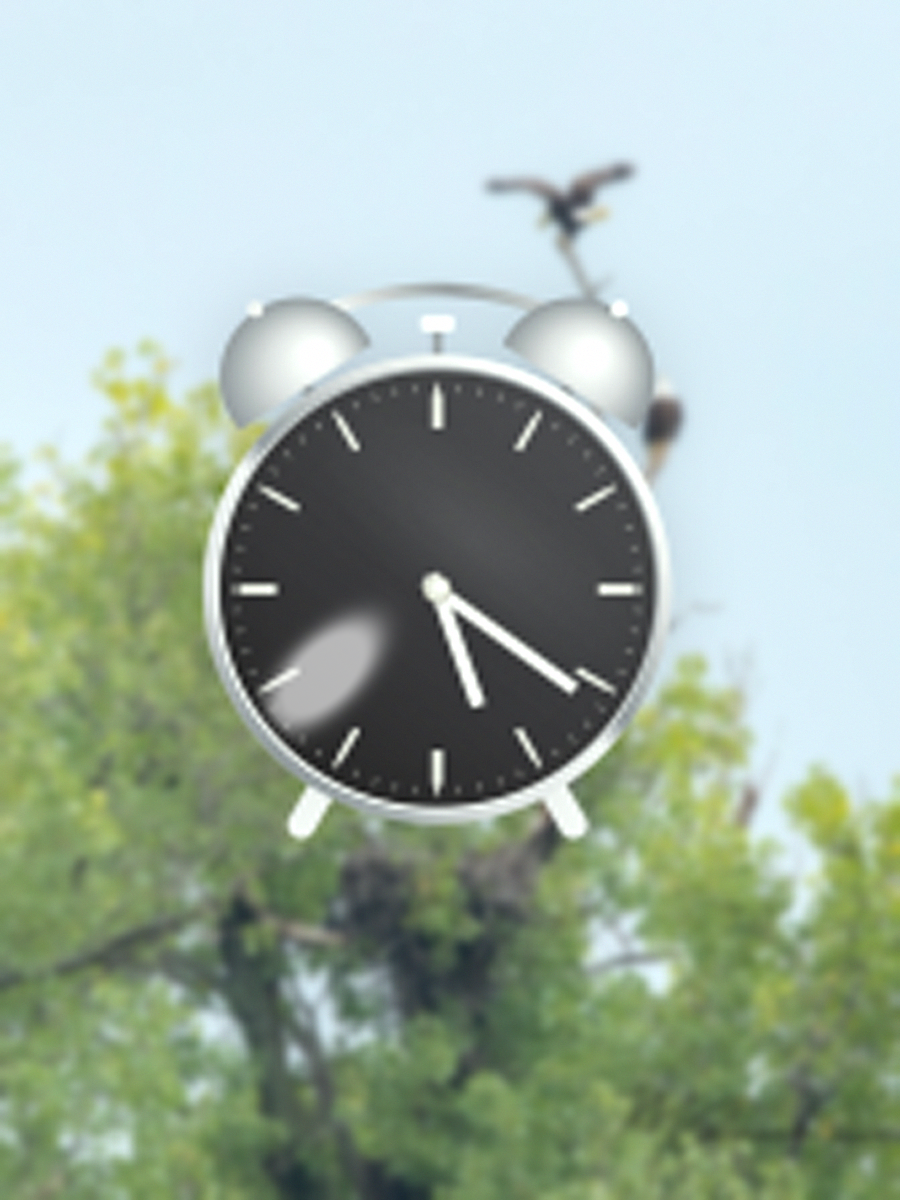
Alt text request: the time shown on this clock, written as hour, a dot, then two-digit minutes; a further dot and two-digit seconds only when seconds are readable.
5.21
